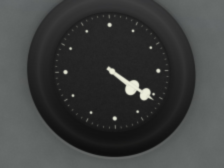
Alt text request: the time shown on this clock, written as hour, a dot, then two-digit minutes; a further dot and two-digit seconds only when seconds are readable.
4.21
